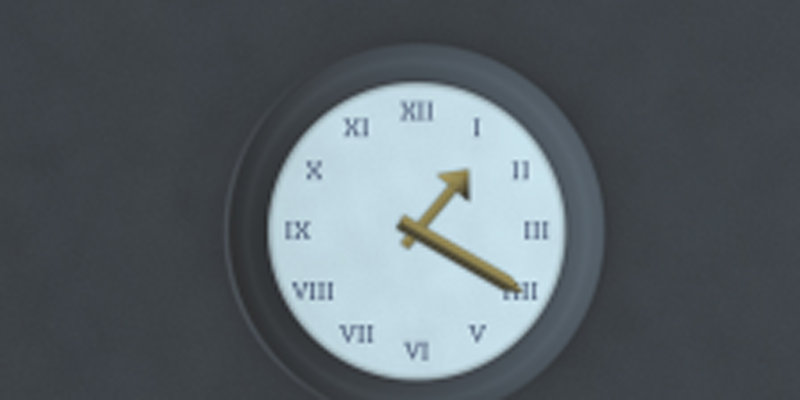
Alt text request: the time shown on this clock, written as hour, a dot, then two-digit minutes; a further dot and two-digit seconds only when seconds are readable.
1.20
